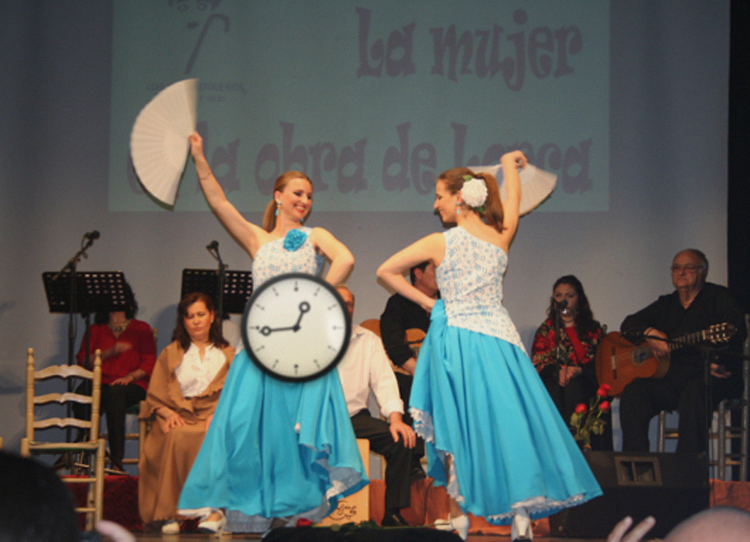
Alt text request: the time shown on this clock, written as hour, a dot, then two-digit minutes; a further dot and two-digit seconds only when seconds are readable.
12.44
